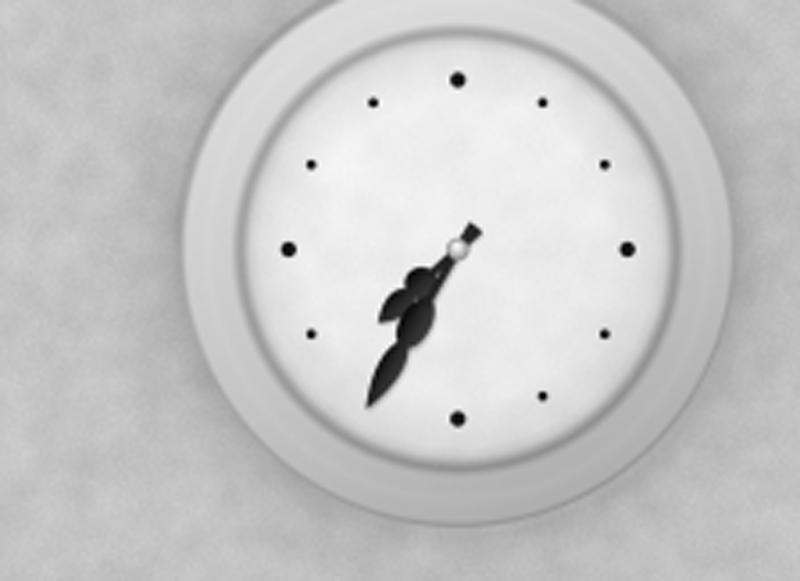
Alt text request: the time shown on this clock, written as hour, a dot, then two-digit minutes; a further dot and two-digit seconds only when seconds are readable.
7.35
